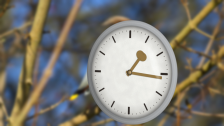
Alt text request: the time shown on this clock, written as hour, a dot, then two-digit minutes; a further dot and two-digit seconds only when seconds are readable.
1.16
